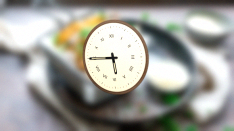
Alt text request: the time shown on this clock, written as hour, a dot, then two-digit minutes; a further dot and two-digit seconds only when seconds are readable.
5.45
